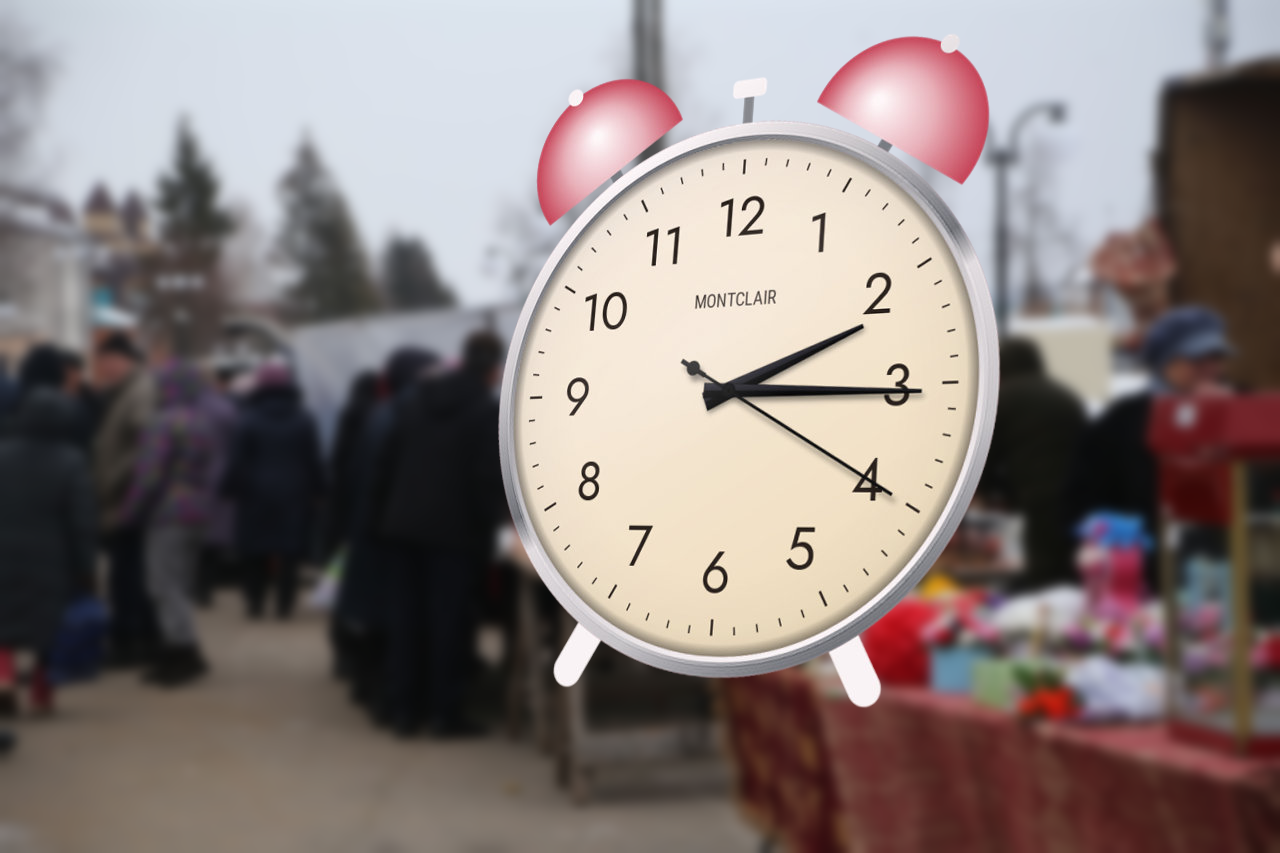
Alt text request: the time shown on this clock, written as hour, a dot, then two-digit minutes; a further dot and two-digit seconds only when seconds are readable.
2.15.20
